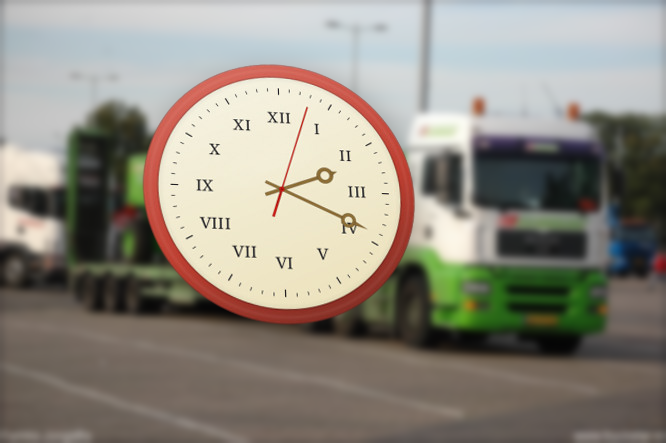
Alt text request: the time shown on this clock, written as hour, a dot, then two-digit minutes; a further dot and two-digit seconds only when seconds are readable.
2.19.03
